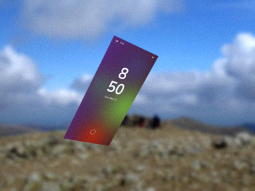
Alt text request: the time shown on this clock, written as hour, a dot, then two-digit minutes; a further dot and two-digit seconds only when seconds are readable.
8.50
